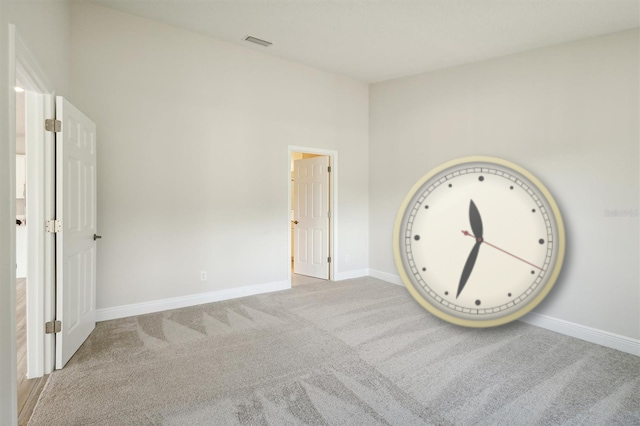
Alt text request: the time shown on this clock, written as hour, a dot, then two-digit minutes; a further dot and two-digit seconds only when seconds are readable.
11.33.19
